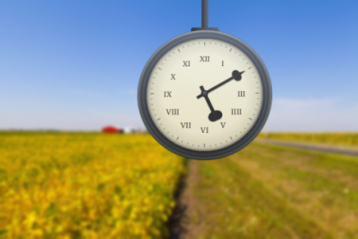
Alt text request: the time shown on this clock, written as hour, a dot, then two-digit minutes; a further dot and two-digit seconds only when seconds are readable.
5.10
